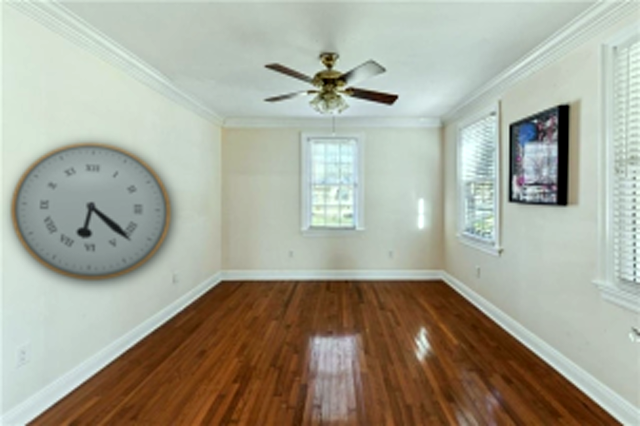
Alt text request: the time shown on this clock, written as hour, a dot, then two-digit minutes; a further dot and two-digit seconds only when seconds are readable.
6.22
